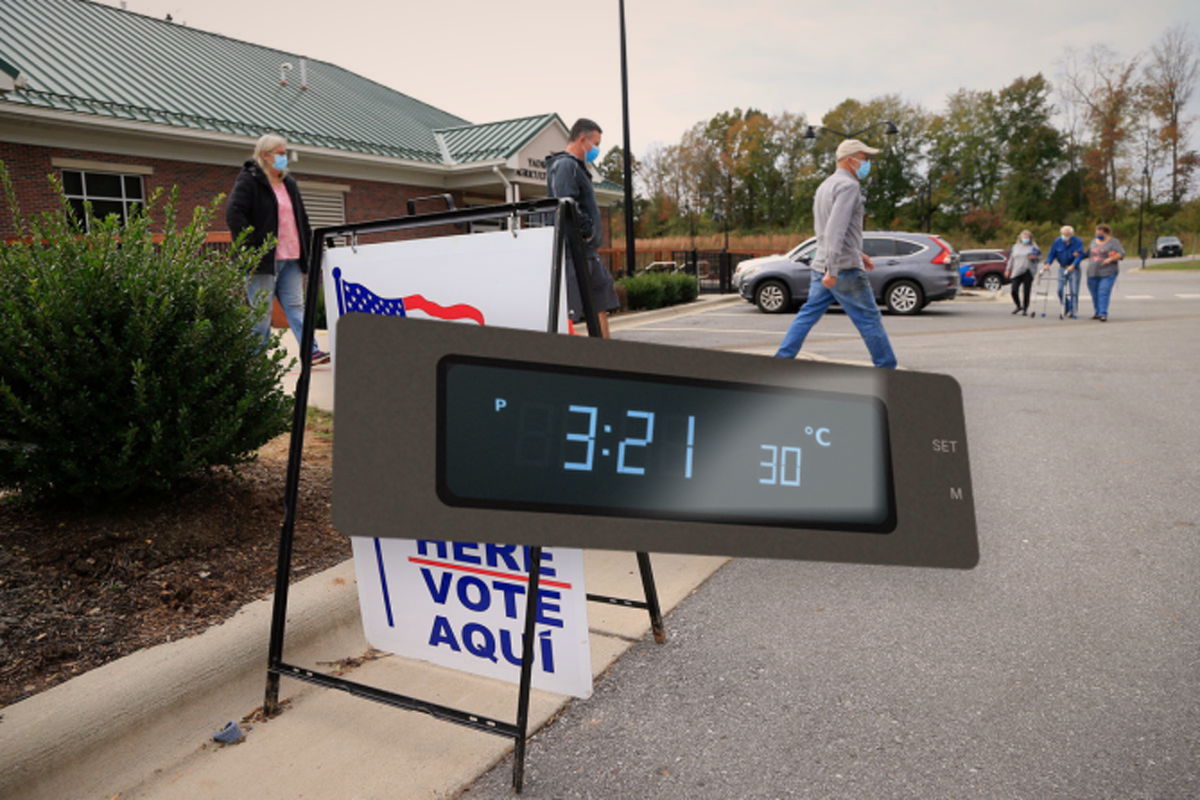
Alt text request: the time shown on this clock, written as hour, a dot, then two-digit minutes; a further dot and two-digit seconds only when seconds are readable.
3.21
